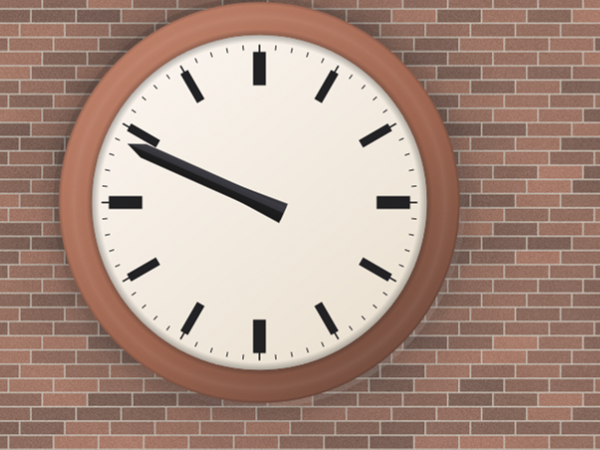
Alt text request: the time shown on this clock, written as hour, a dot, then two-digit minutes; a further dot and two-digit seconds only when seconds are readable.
9.49
